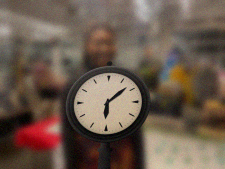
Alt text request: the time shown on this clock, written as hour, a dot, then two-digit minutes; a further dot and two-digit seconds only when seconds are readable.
6.08
